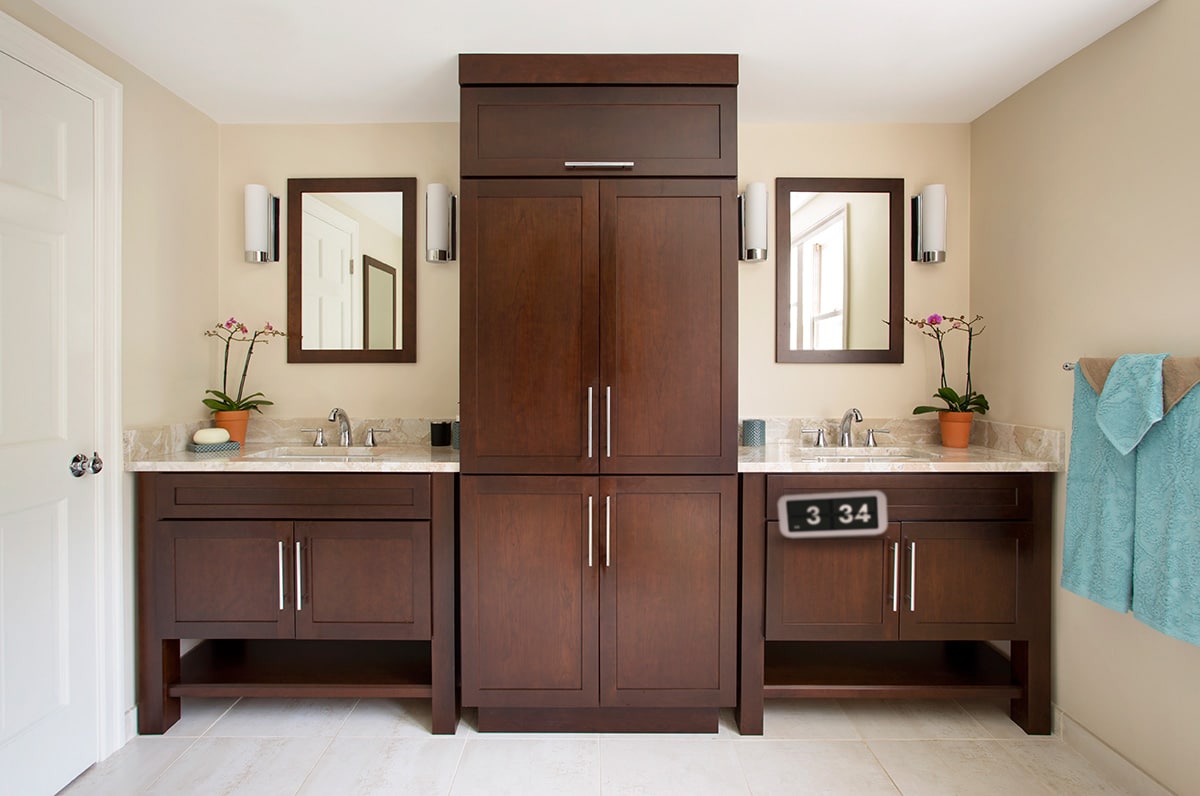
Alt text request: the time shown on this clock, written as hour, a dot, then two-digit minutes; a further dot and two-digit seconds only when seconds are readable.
3.34
